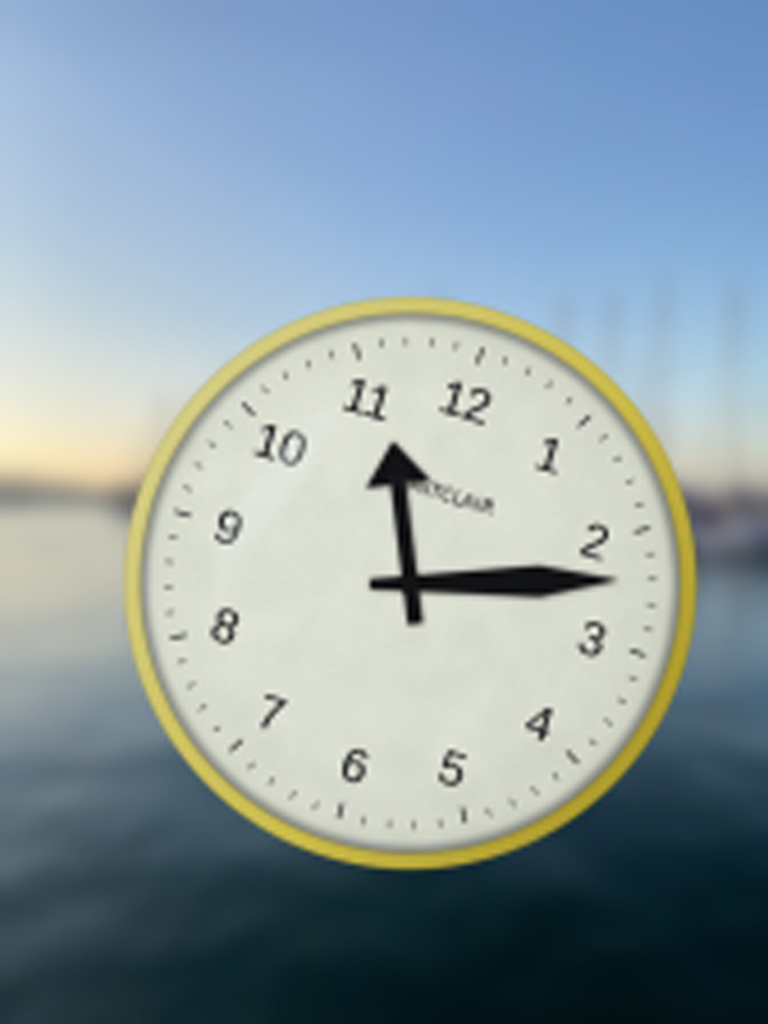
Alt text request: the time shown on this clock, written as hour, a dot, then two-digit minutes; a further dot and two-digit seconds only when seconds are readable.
11.12
